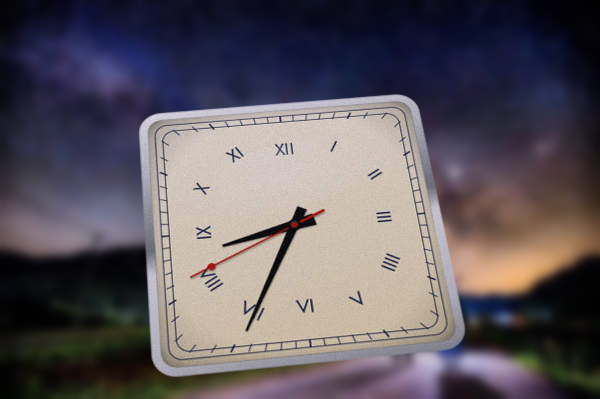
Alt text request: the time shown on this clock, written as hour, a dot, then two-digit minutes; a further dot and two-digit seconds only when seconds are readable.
8.34.41
